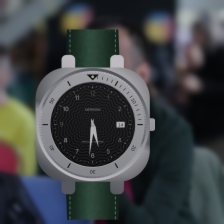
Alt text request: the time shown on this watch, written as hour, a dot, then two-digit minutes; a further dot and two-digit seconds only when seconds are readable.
5.31
